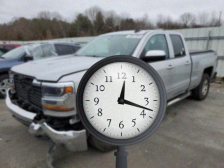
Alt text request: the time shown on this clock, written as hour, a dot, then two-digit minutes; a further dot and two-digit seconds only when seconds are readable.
12.18
